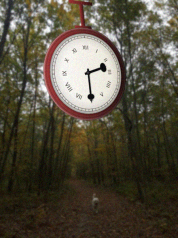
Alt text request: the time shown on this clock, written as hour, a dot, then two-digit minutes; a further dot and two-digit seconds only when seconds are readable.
2.30
